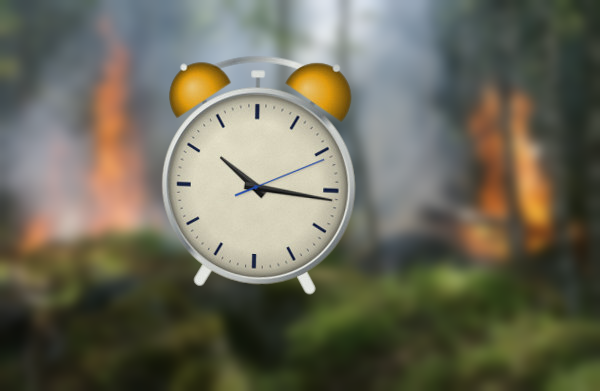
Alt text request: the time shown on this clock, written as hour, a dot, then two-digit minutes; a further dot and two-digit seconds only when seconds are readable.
10.16.11
